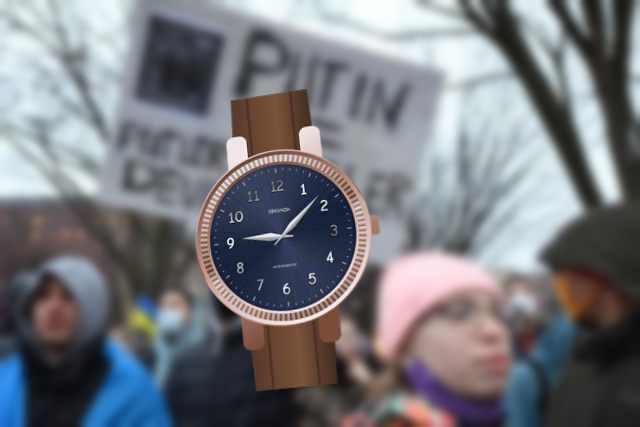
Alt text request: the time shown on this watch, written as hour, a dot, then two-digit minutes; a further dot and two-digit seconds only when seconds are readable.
9.08
